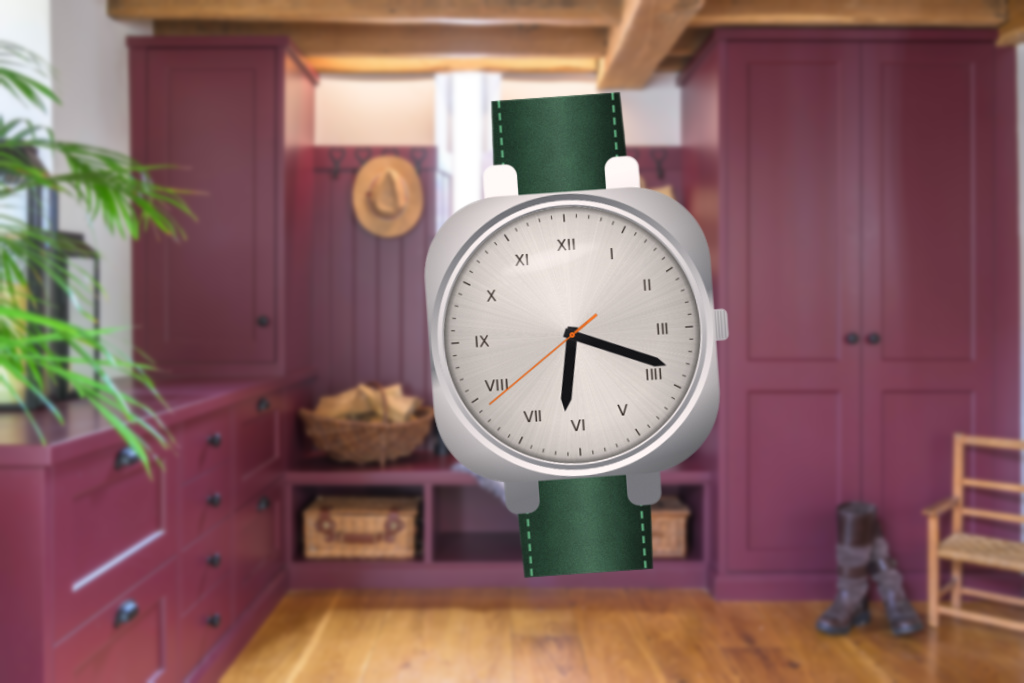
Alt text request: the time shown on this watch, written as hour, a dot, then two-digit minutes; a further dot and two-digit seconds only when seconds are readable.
6.18.39
